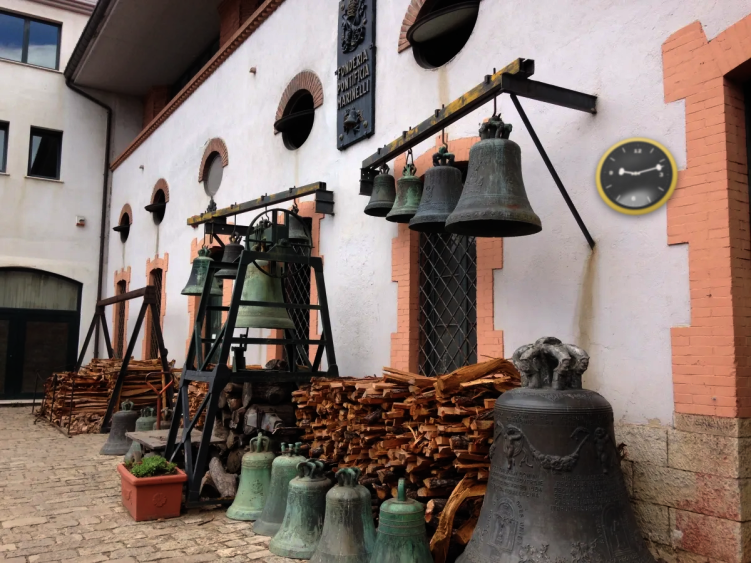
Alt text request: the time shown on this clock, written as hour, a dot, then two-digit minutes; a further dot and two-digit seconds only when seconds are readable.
9.12
